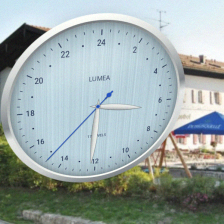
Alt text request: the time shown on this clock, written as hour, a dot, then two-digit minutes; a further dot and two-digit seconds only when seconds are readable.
6.30.37
